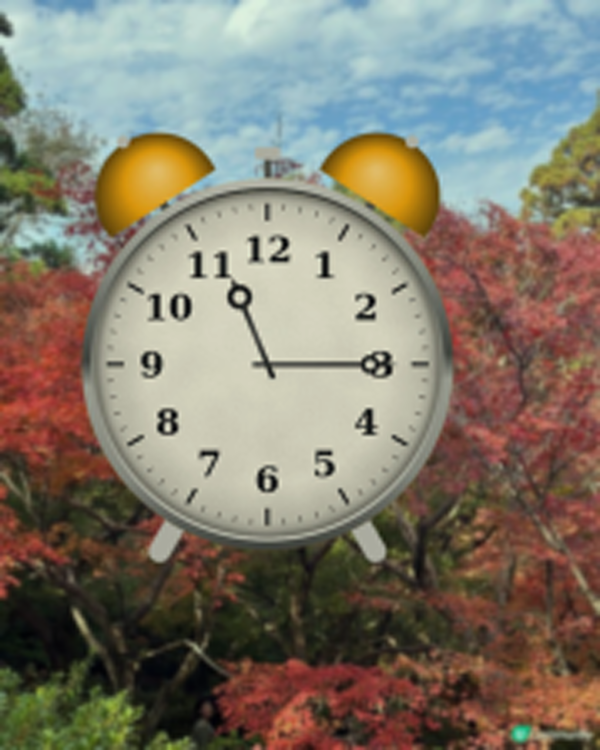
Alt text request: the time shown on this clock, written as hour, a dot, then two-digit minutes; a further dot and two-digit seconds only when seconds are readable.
11.15
